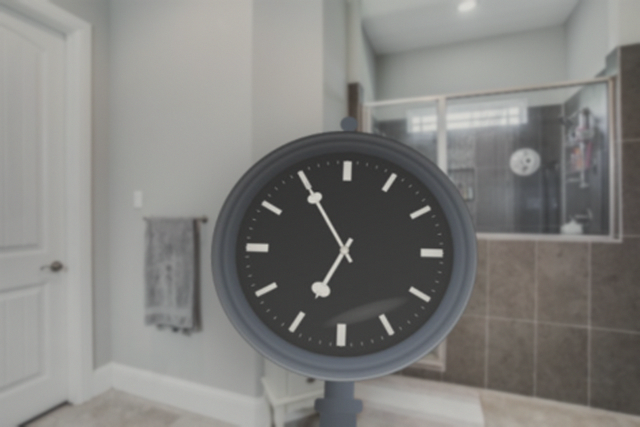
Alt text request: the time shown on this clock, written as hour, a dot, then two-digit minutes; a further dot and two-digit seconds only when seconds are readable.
6.55
